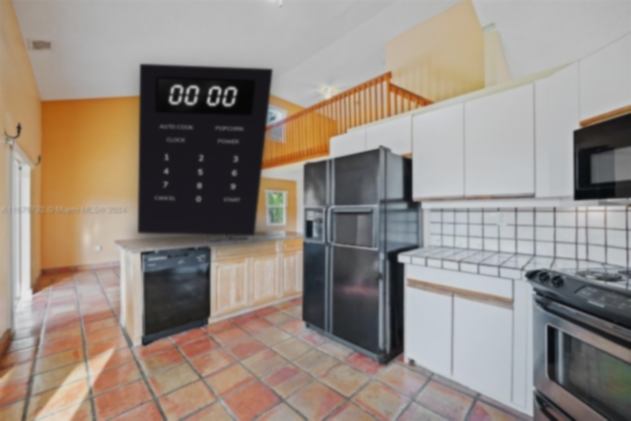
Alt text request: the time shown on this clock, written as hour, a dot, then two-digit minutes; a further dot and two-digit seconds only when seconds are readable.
0.00
